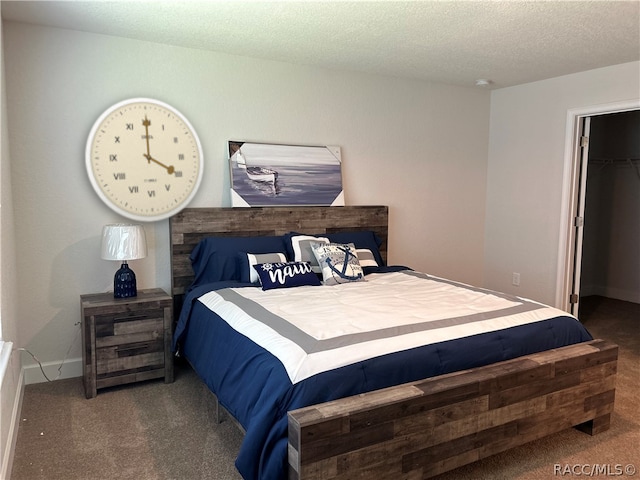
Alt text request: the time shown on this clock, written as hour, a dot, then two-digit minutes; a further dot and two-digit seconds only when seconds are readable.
4.00
